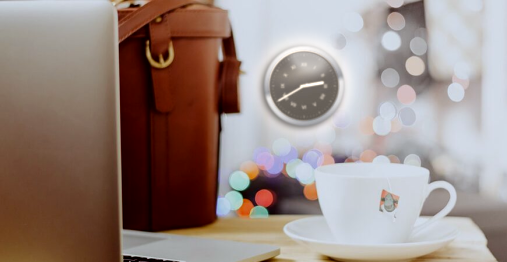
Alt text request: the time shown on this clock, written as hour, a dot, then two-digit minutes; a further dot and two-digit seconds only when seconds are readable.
2.40
